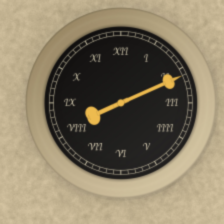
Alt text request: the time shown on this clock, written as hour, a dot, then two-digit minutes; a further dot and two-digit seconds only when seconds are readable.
8.11
